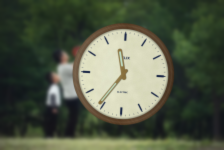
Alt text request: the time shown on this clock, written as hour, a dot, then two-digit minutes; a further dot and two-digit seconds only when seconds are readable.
11.36
